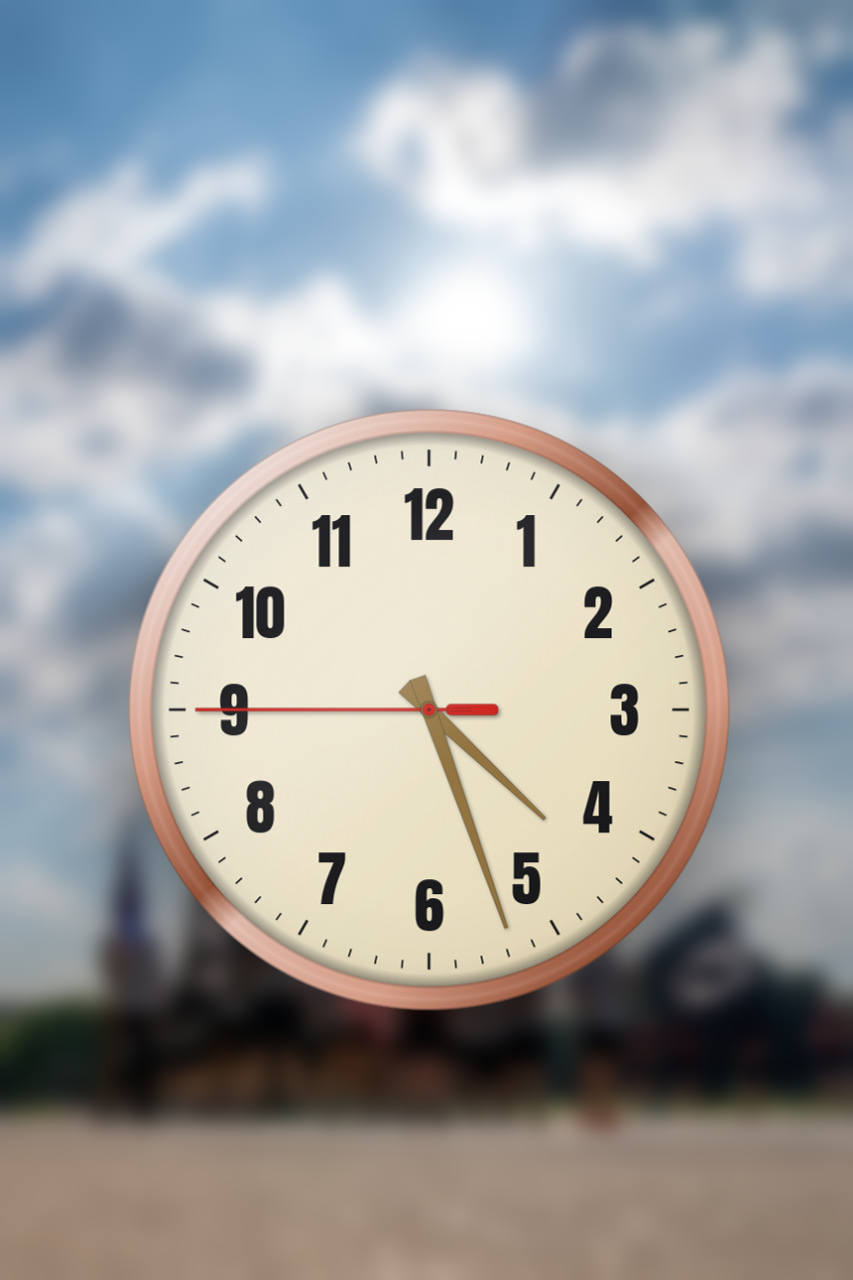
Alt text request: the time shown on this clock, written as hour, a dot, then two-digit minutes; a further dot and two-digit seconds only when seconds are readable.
4.26.45
